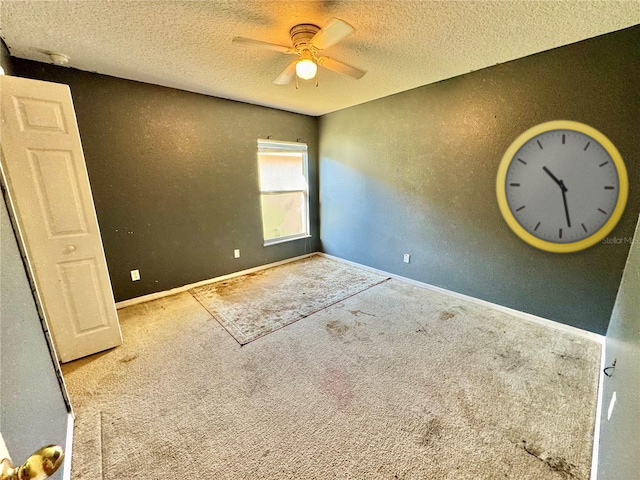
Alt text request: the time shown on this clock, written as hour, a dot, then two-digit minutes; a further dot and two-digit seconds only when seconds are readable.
10.28
